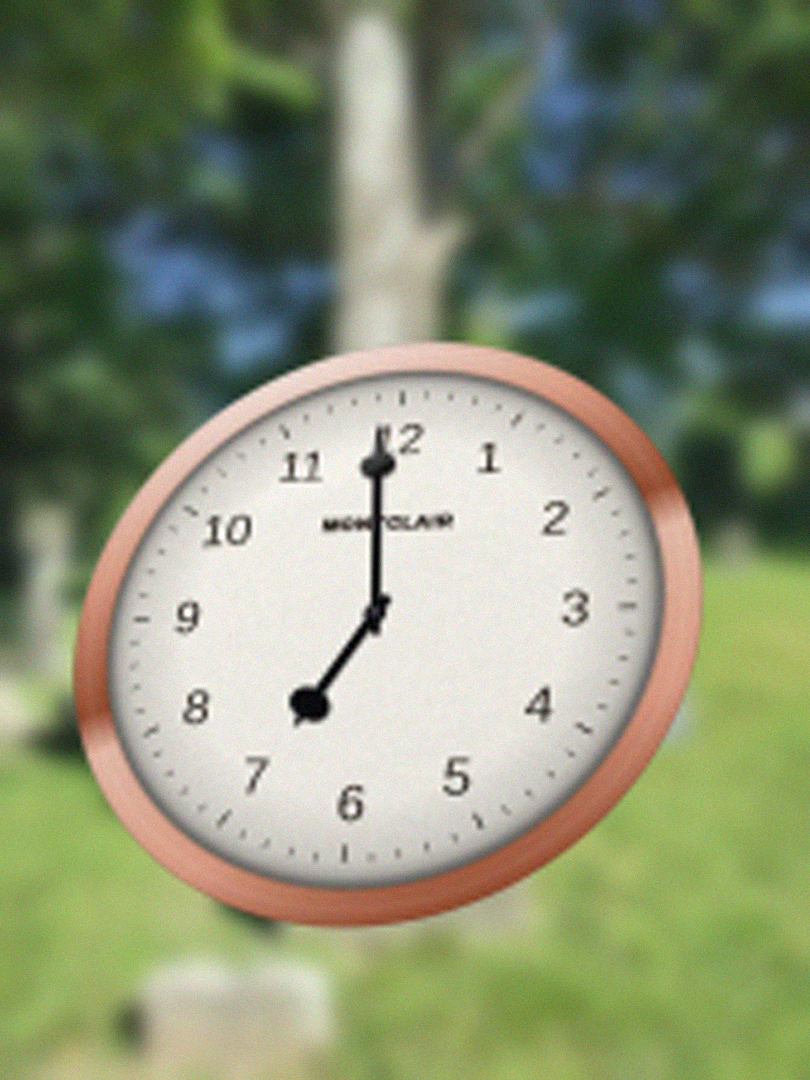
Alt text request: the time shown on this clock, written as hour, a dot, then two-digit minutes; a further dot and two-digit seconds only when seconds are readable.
6.59
